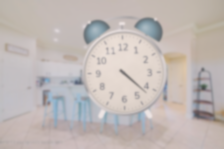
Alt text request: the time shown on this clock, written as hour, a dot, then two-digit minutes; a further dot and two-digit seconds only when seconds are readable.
4.22
